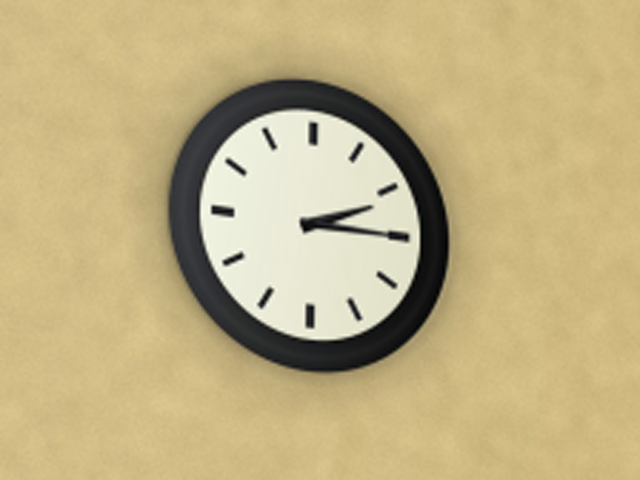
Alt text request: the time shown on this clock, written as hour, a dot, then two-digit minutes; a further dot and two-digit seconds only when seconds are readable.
2.15
